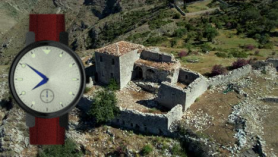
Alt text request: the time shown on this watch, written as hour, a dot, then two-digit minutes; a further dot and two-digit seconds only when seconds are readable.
7.51
